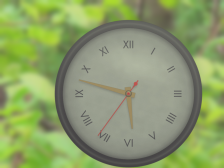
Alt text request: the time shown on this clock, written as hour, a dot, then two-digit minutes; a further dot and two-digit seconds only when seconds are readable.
5.47.36
